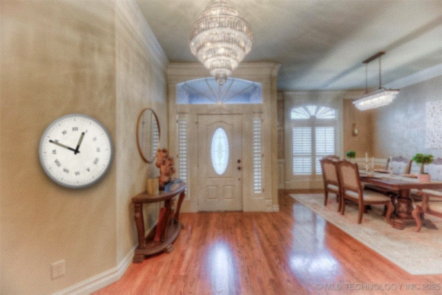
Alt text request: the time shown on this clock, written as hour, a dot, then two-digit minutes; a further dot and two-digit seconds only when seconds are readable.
12.49
